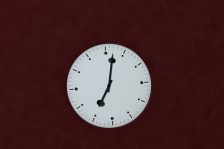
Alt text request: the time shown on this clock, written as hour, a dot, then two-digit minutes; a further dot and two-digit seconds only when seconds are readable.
7.02
